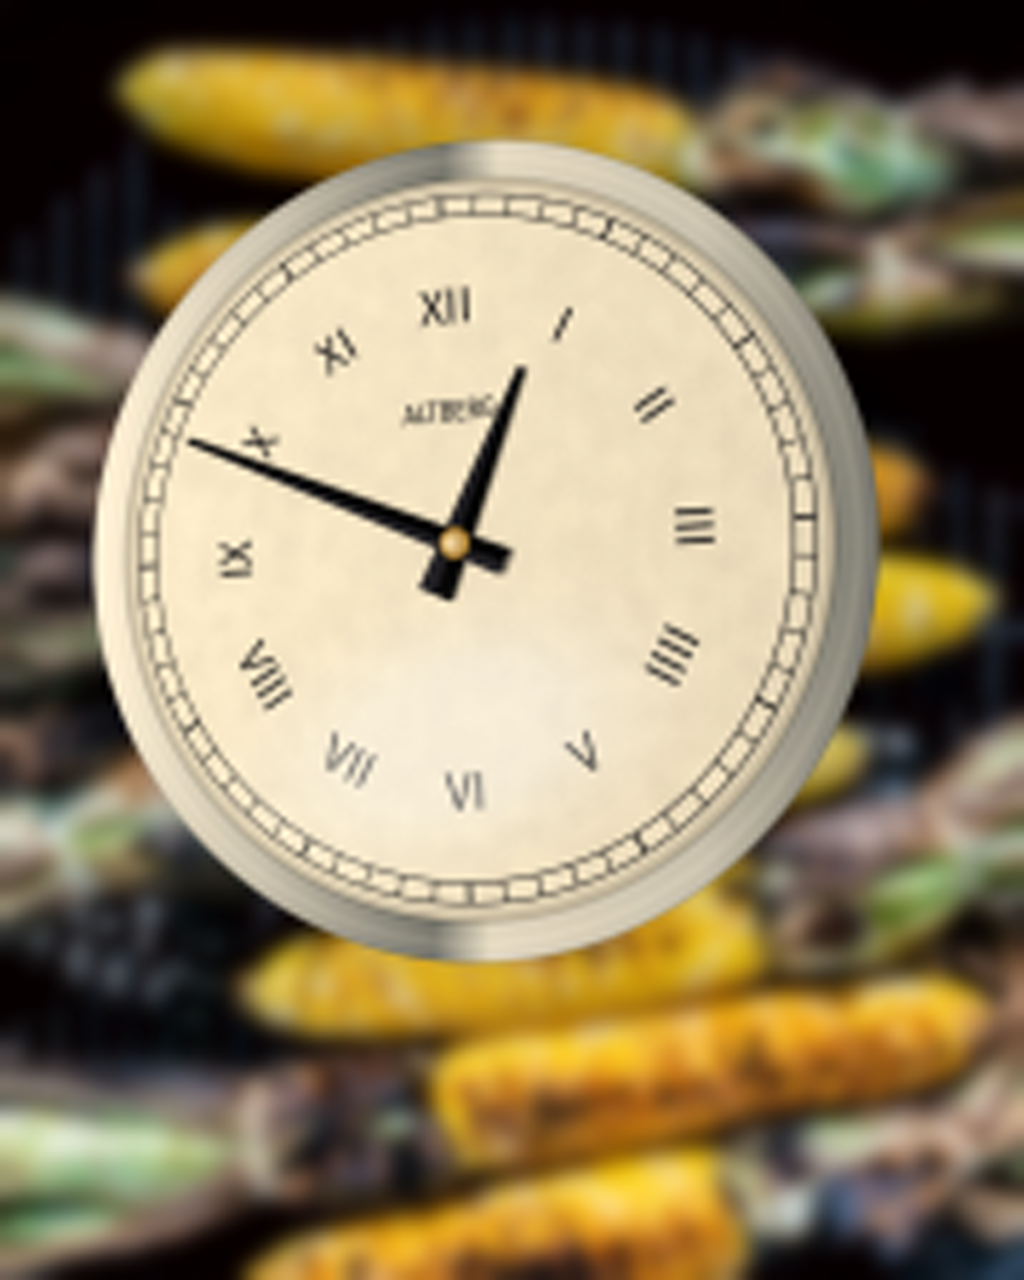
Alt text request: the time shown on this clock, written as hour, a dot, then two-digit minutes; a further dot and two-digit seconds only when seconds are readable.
12.49
